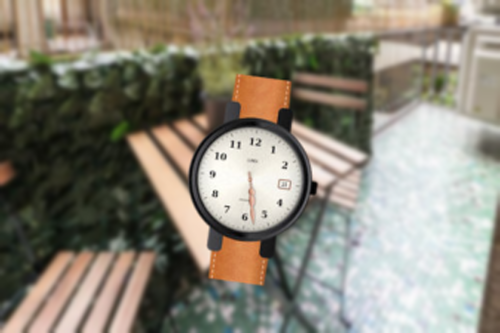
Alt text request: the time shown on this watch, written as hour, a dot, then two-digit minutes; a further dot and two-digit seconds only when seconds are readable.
5.28
